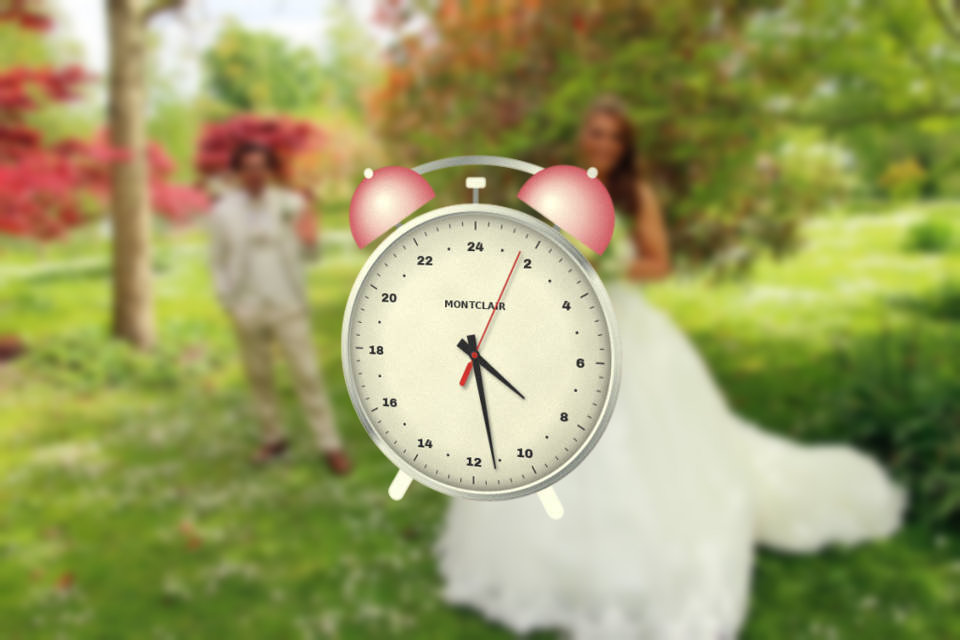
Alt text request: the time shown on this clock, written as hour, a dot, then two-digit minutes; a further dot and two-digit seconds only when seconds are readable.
8.28.04
